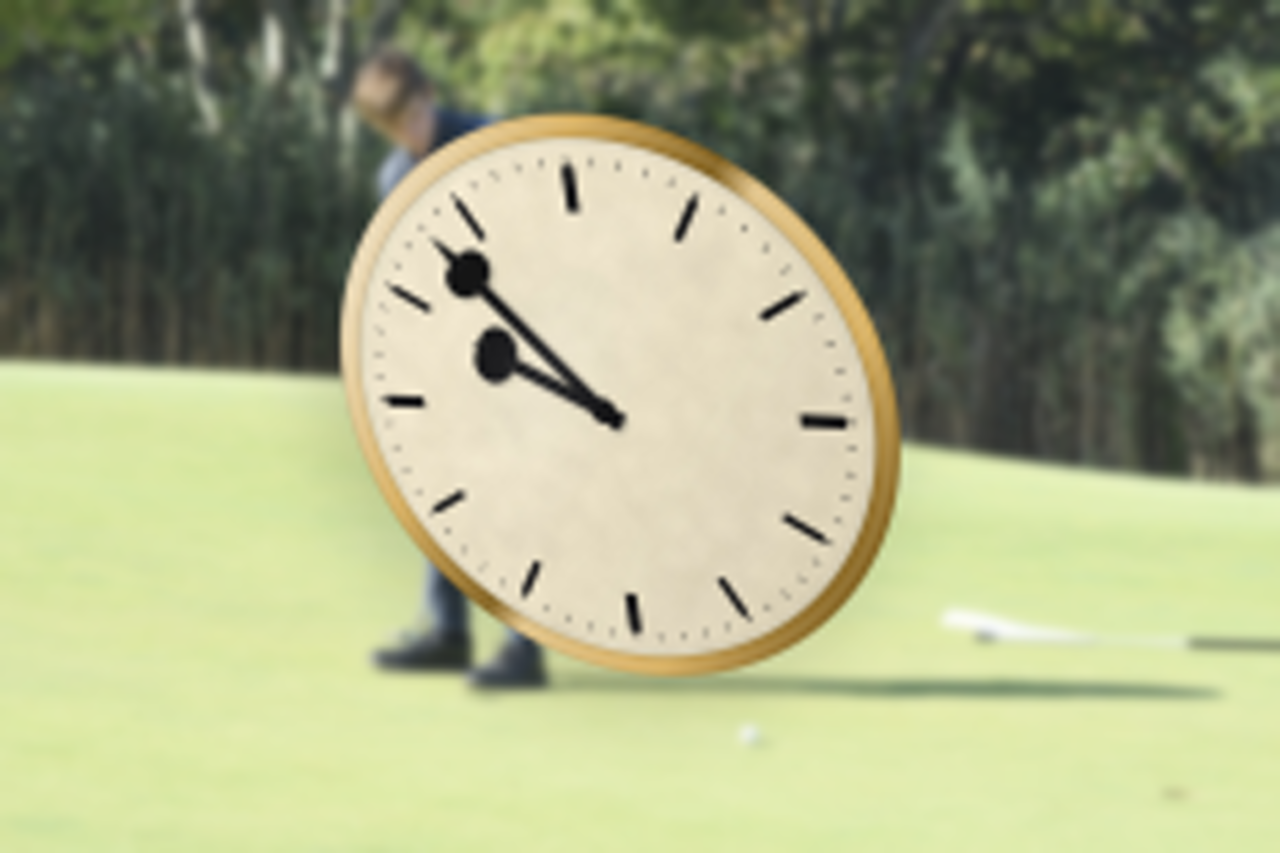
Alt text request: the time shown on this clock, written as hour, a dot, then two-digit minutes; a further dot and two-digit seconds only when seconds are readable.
9.53
